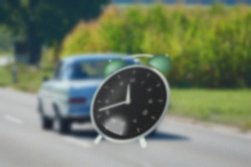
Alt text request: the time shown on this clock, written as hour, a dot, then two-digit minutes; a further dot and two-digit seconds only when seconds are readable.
11.42
